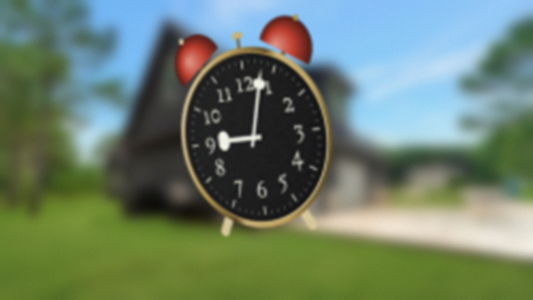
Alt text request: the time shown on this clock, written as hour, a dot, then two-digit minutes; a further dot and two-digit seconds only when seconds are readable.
9.03
